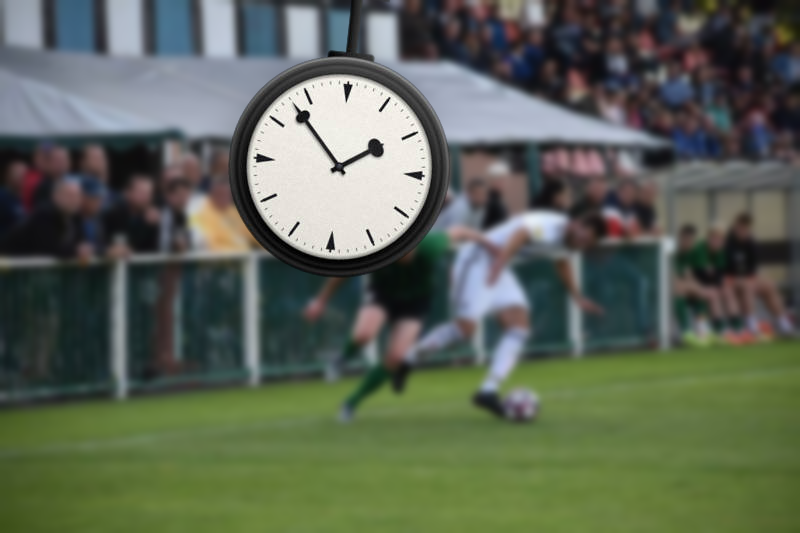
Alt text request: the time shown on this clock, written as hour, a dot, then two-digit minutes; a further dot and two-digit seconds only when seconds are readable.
1.53
